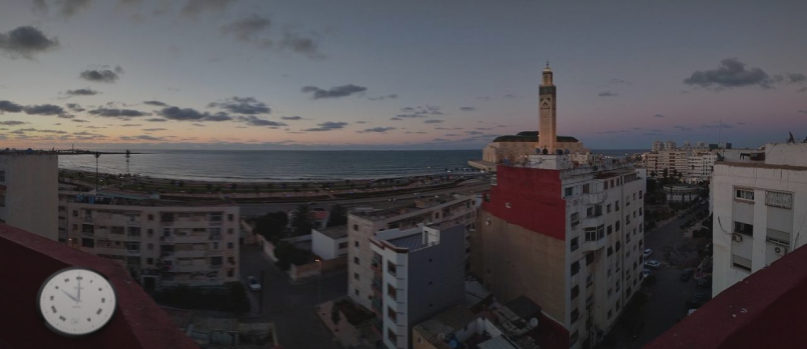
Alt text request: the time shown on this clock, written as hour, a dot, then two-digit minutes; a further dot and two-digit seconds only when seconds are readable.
10.00
